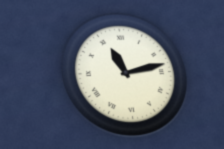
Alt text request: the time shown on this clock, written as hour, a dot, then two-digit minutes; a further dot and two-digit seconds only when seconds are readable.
11.13
